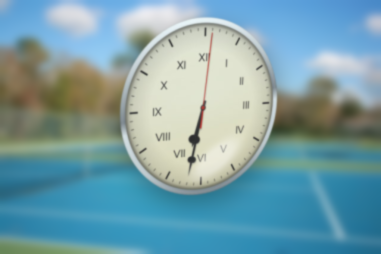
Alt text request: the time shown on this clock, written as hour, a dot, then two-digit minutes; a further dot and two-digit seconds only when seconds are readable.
6.32.01
